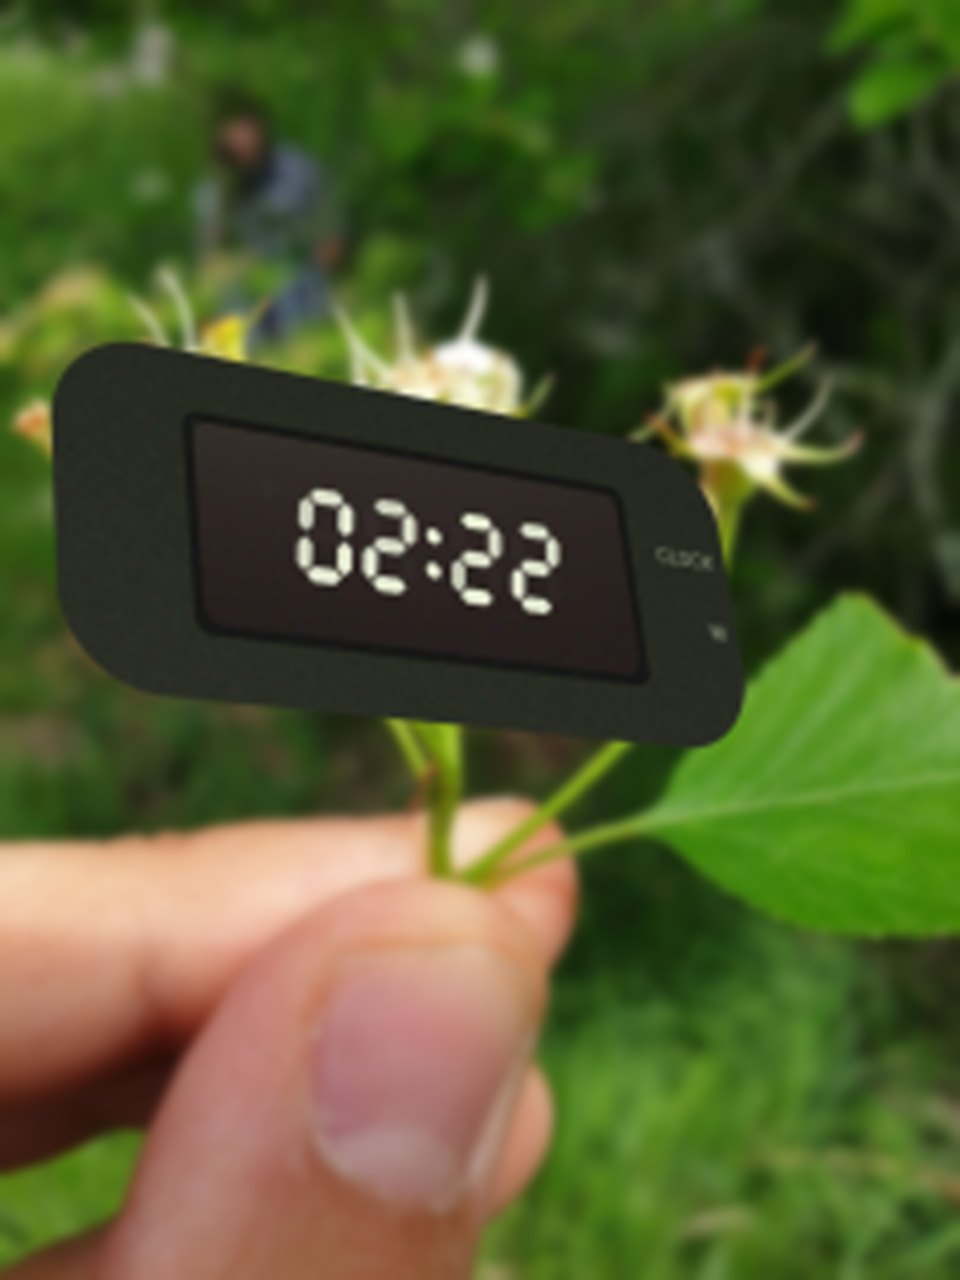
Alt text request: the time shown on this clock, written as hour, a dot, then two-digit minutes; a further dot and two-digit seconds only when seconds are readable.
2.22
